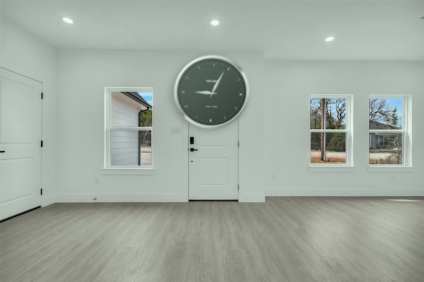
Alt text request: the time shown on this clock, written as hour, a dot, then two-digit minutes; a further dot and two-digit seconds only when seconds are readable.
9.04
